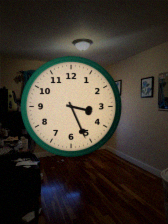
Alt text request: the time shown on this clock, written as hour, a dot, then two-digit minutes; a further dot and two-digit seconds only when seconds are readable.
3.26
